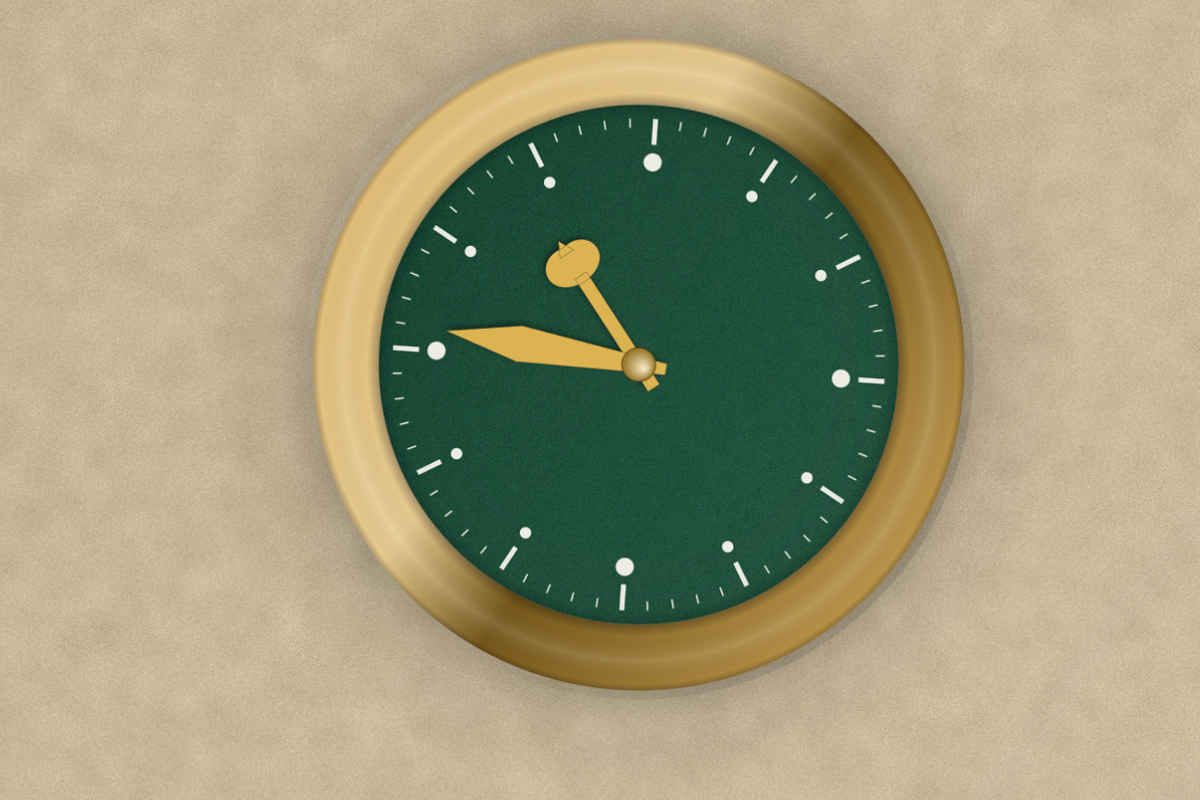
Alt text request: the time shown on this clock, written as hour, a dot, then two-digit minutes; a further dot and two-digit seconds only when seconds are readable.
10.46
